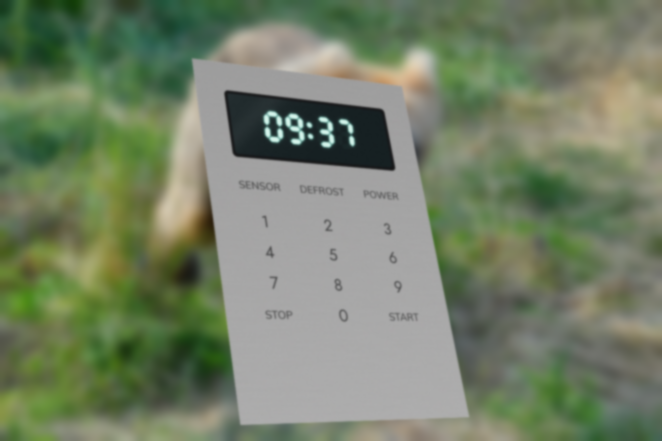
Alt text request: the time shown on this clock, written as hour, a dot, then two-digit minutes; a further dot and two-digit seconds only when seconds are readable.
9.37
